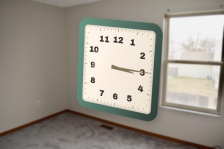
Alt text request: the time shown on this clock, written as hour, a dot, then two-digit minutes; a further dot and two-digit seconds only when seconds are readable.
3.15
